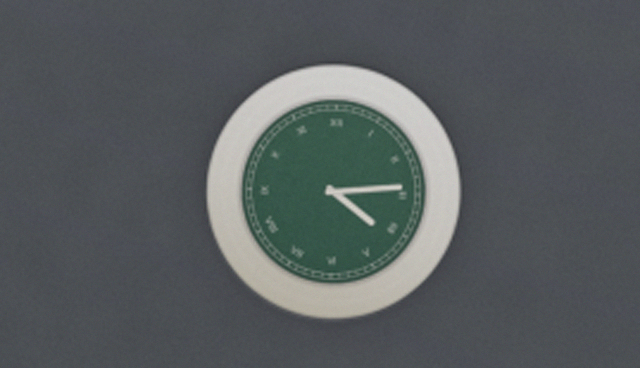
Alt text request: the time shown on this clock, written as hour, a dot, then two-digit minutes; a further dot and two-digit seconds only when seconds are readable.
4.14
